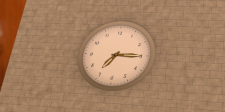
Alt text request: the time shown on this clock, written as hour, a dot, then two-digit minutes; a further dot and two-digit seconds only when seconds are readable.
7.15
